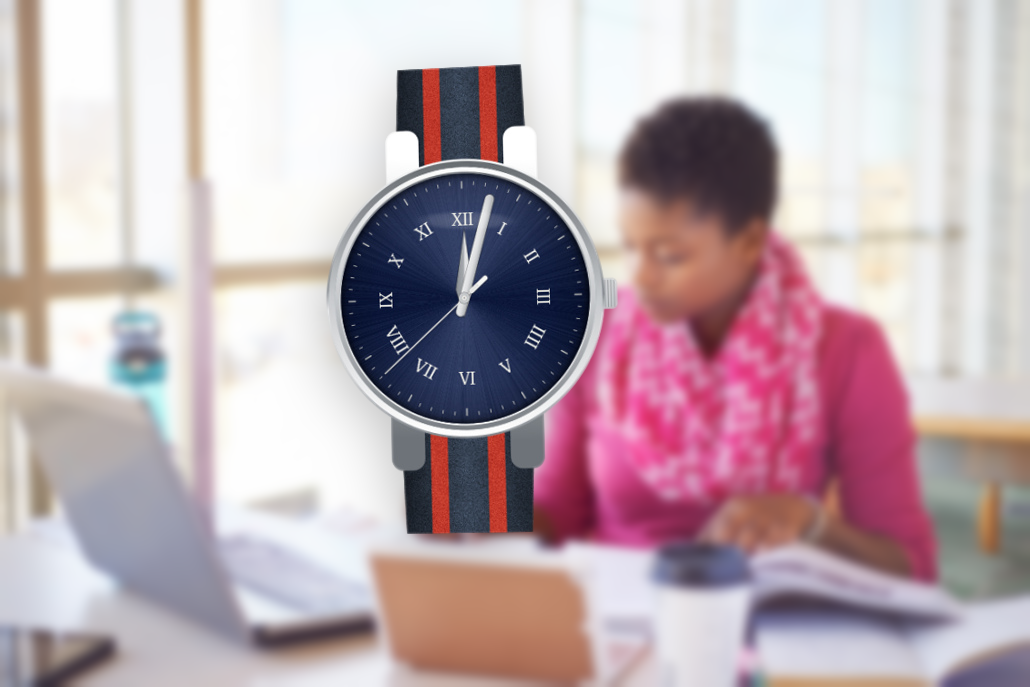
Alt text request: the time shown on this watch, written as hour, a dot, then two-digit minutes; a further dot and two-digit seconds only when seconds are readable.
12.02.38
